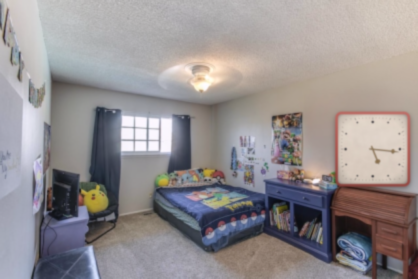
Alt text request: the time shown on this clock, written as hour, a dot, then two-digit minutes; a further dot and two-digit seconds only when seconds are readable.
5.16
